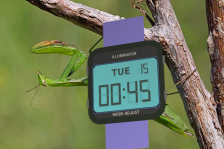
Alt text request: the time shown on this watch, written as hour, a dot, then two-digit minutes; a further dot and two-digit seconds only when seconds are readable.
0.45
